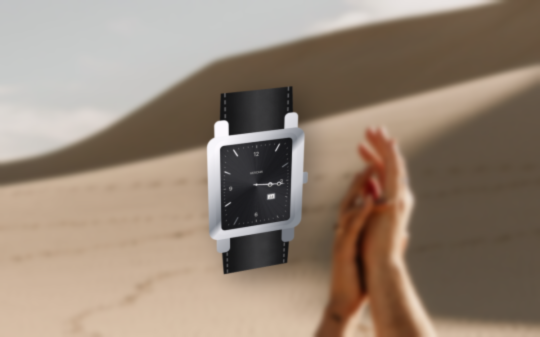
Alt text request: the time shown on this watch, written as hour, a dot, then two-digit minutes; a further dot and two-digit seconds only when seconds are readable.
3.16
